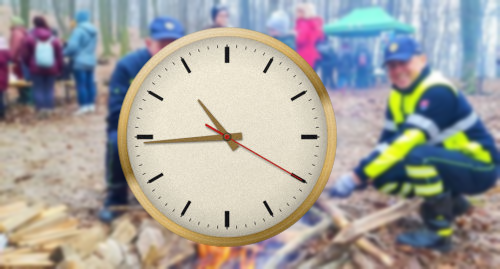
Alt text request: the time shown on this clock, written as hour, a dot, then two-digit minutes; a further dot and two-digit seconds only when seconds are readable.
10.44.20
